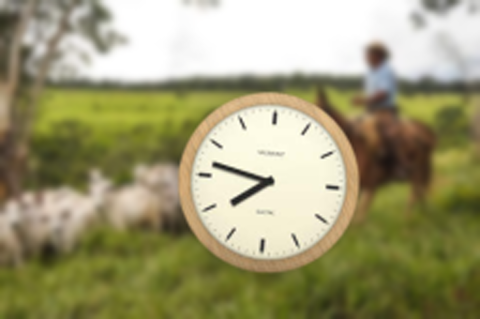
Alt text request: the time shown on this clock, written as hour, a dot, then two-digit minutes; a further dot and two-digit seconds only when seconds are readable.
7.47
